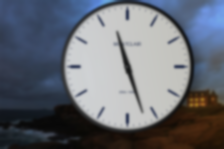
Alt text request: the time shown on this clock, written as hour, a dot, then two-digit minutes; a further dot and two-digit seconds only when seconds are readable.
11.27
